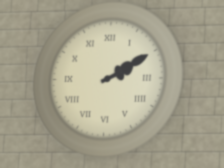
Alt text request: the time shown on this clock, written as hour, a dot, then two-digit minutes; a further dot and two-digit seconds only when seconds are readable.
2.10
